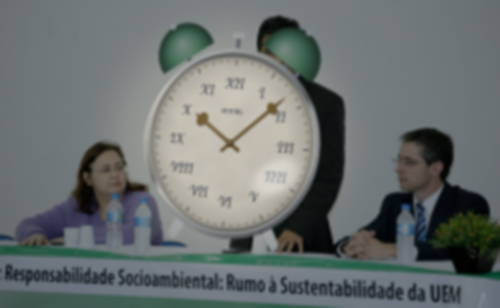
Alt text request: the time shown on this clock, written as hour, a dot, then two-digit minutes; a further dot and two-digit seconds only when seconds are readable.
10.08
